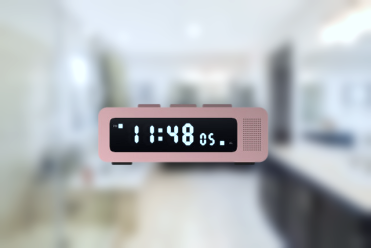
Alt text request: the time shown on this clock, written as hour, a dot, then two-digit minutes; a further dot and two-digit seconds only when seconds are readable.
11.48.05
